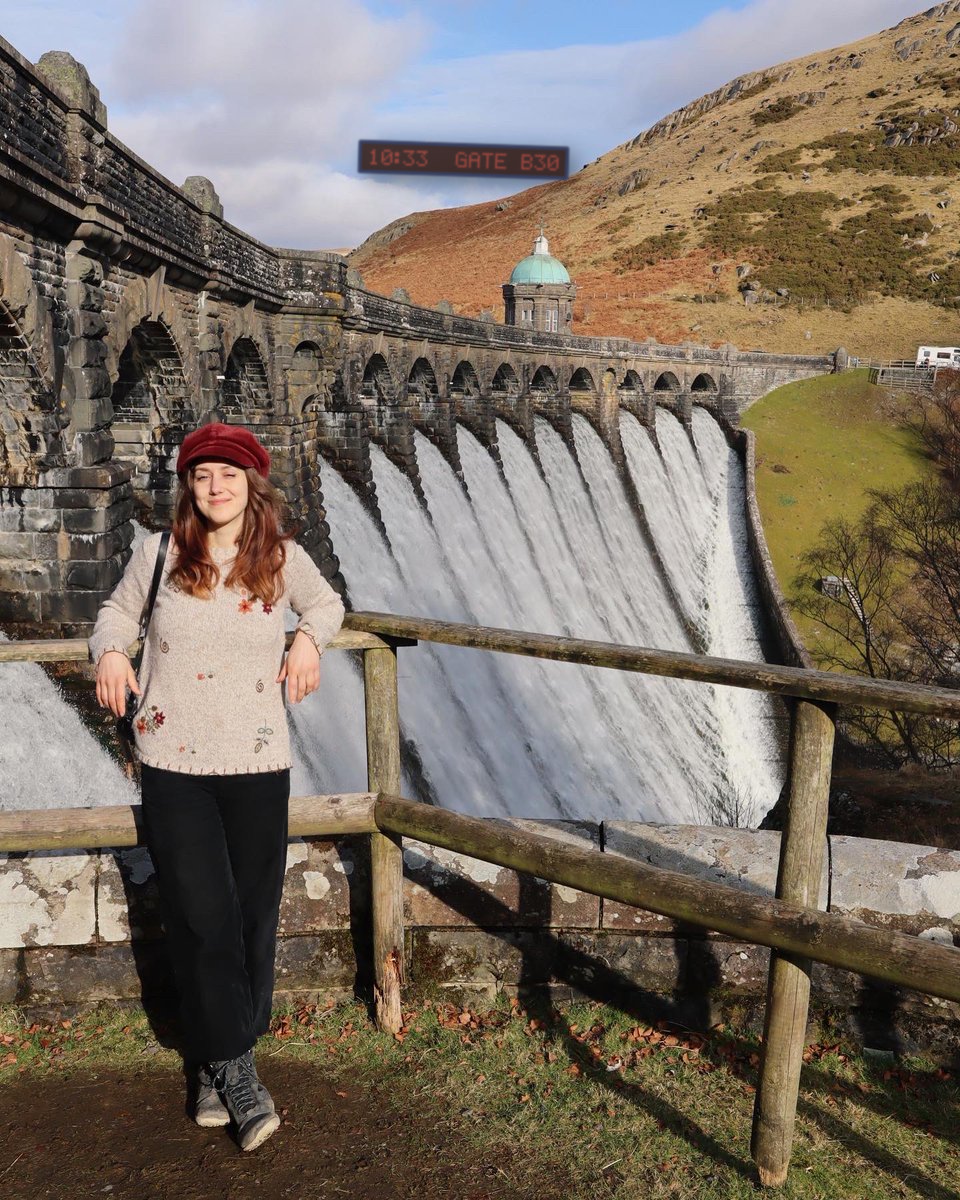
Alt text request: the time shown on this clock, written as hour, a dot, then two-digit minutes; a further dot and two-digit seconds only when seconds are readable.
10.33
